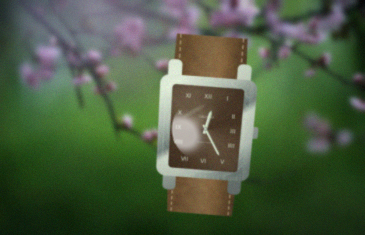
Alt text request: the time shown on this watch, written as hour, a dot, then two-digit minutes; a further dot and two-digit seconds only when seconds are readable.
12.25
